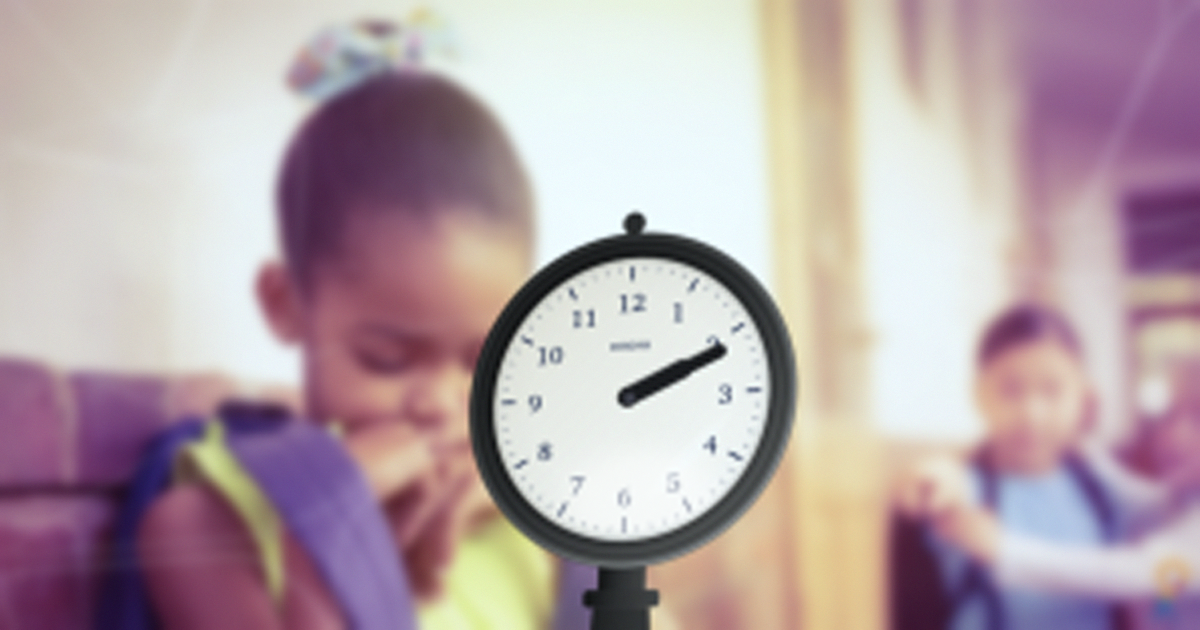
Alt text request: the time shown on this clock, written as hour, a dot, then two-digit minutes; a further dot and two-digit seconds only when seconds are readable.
2.11
